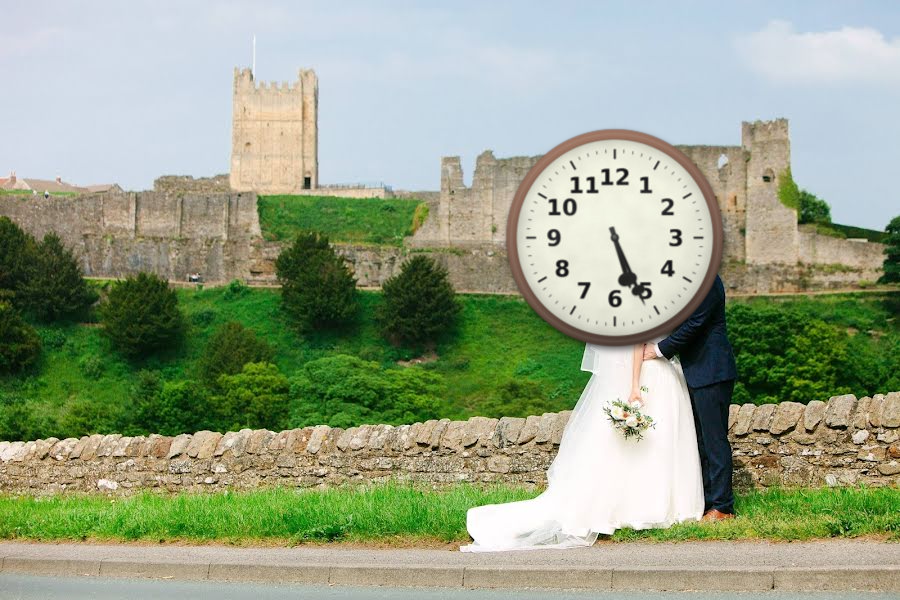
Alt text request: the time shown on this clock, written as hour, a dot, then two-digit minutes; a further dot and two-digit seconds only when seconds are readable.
5.26
